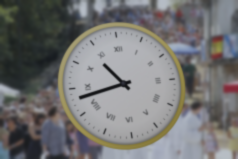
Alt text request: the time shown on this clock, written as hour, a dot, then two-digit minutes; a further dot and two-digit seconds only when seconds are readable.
10.43
